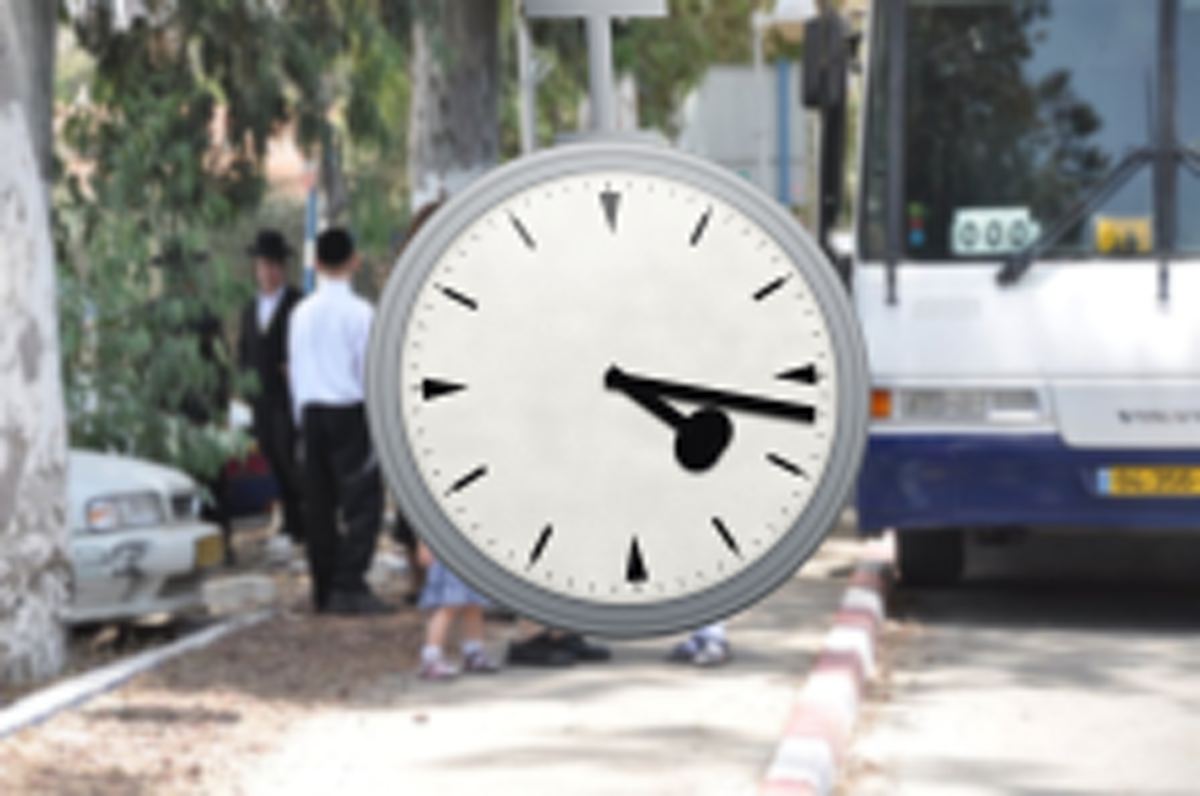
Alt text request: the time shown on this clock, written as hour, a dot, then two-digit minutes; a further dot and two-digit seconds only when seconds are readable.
4.17
